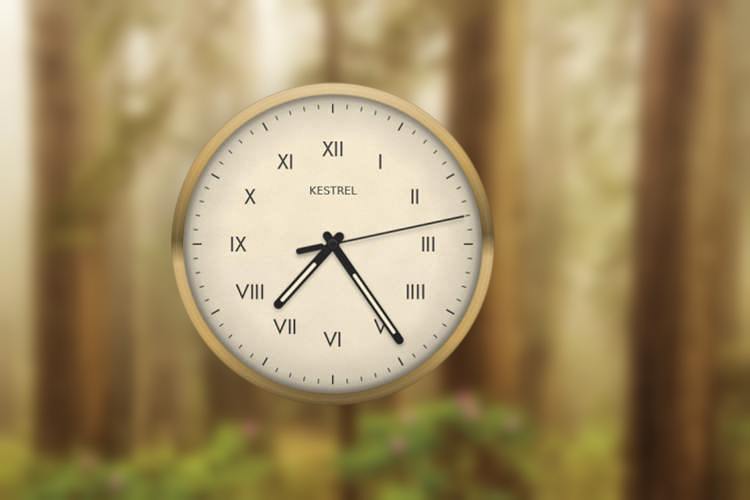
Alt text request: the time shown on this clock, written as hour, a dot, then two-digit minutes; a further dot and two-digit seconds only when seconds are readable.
7.24.13
